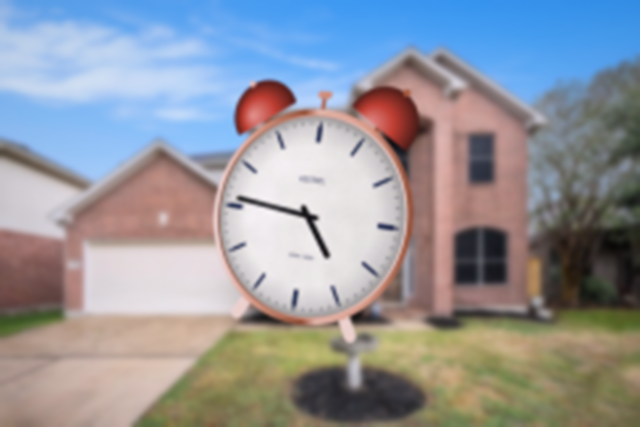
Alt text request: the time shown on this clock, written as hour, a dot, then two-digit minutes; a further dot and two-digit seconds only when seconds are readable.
4.46
